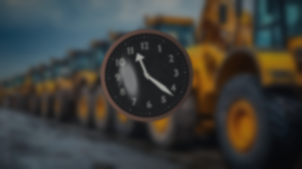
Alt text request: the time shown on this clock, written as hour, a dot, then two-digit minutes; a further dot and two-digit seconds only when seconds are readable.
11.22
